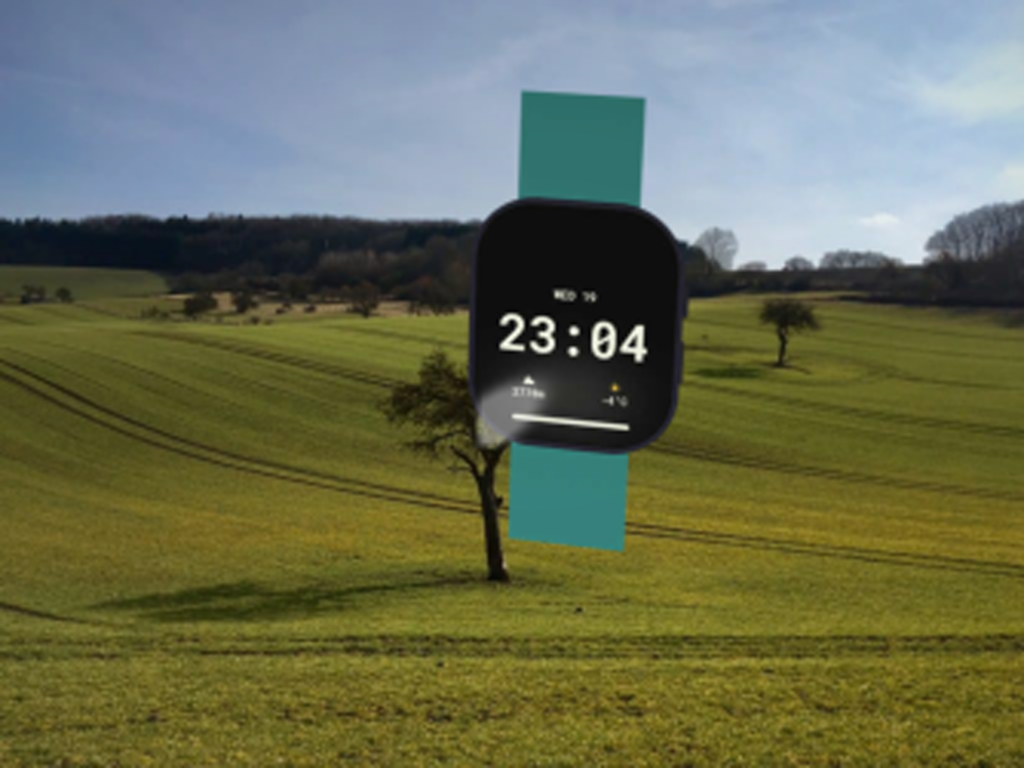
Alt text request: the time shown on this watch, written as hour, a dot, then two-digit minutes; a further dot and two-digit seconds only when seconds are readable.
23.04
